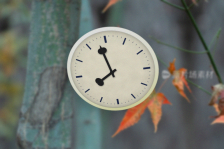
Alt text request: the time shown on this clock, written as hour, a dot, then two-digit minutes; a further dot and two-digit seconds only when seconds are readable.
7.58
